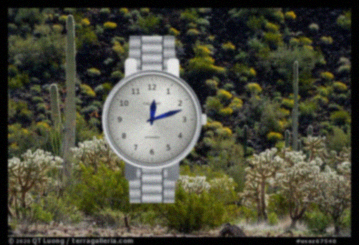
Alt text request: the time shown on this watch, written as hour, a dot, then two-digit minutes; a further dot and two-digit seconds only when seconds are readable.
12.12
